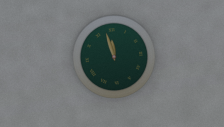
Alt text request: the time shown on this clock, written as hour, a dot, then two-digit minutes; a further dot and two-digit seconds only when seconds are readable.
11.58
